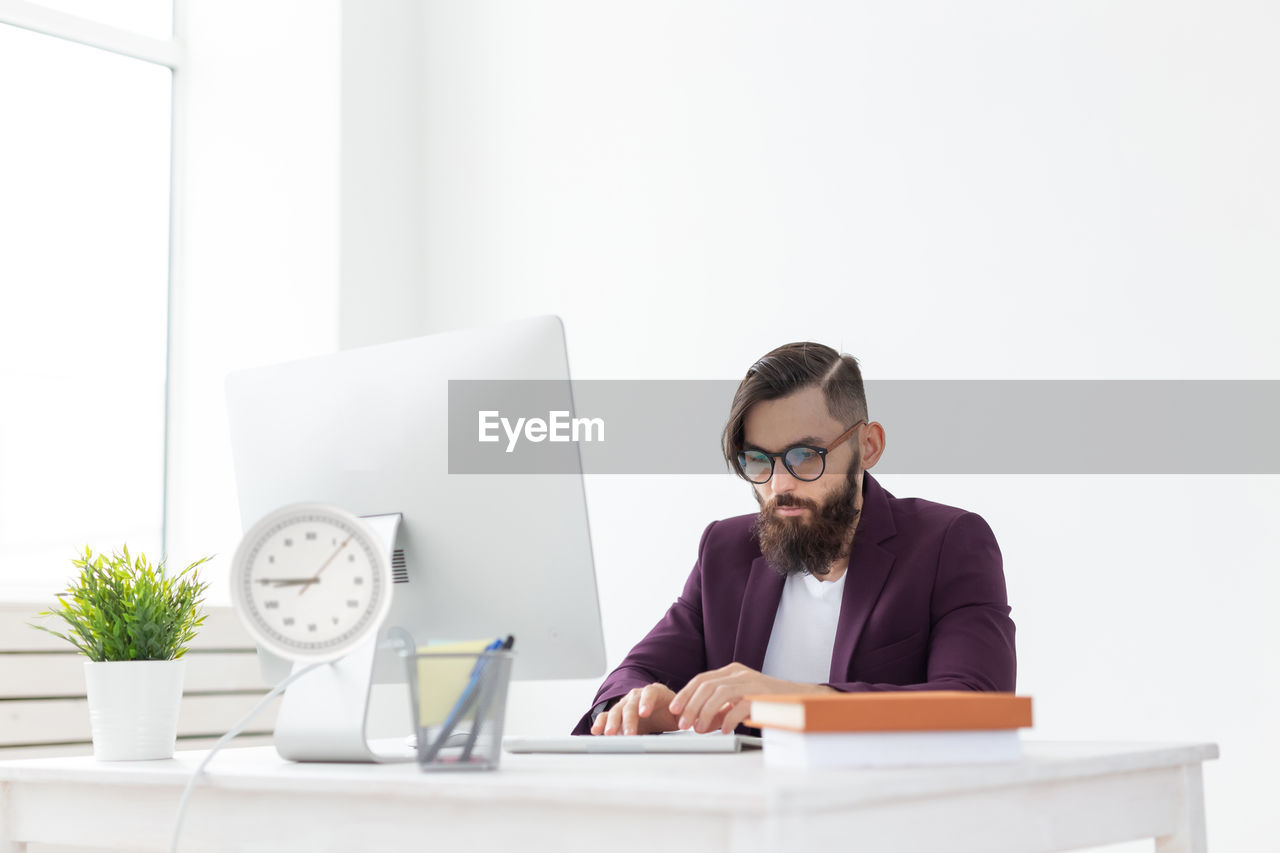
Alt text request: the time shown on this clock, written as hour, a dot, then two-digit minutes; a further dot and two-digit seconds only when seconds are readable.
8.45.07
